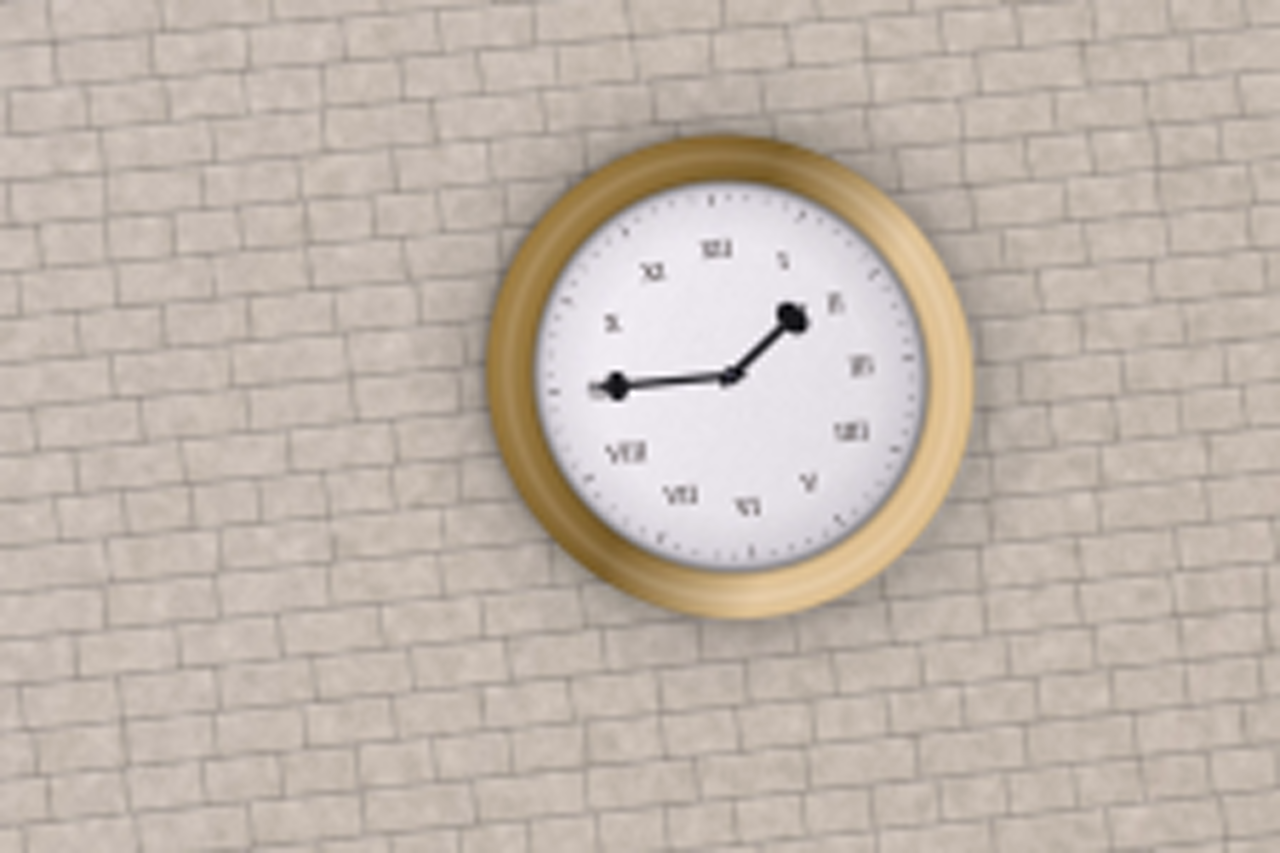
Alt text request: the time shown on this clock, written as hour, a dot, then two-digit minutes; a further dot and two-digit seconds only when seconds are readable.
1.45
